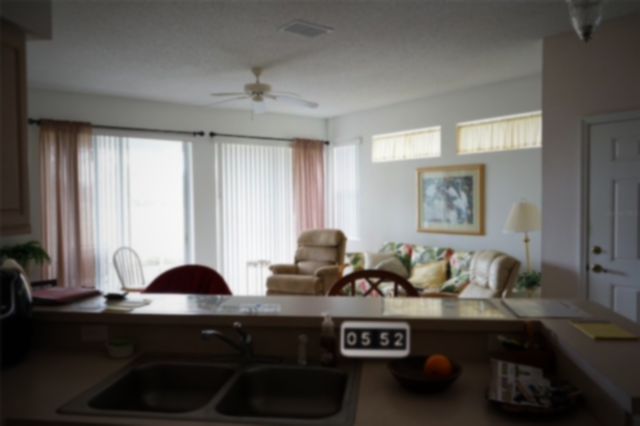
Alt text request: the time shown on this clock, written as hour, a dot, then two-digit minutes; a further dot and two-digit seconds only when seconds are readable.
5.52
